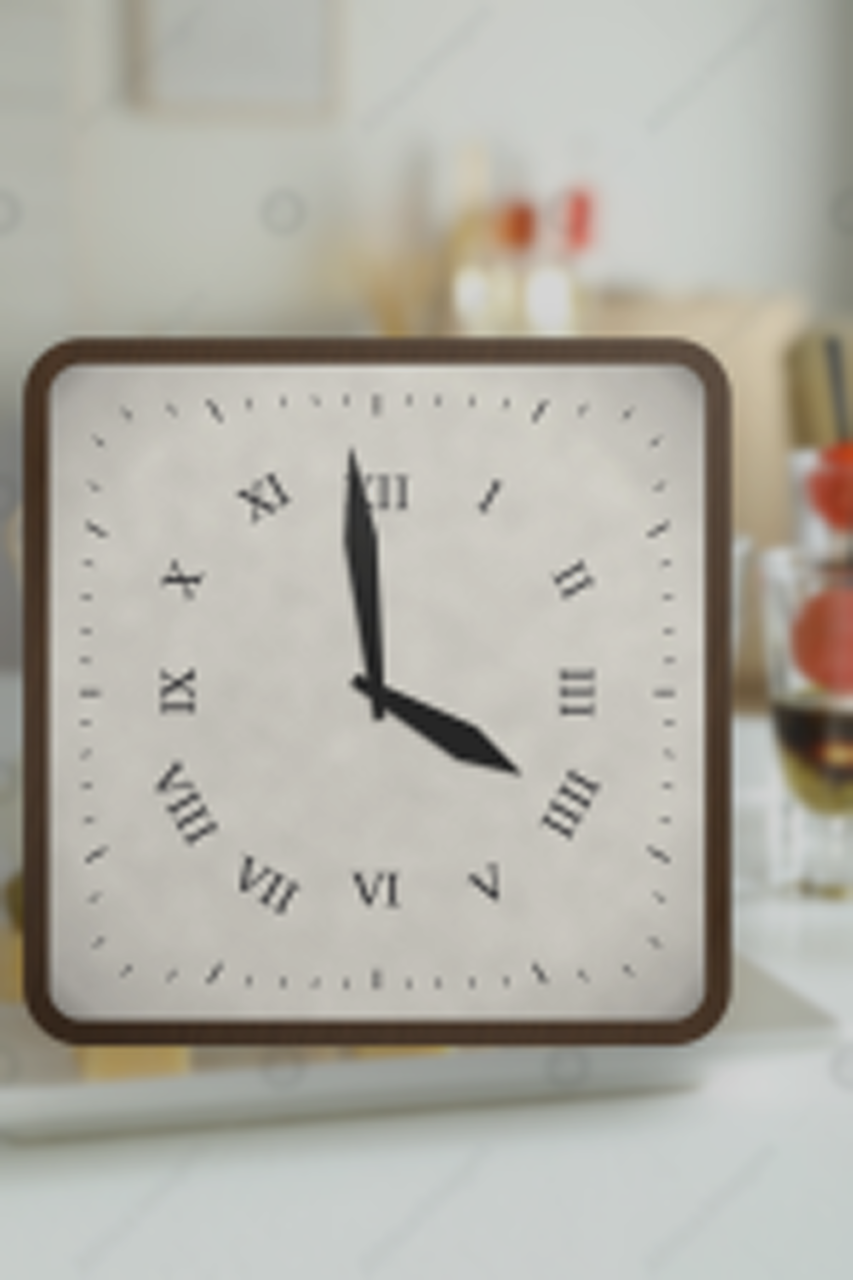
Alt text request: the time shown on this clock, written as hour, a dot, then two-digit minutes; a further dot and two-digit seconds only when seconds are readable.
3.59
